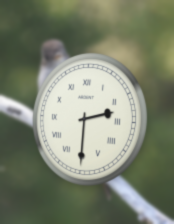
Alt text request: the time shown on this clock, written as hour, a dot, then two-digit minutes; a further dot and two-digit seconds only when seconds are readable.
2.30
